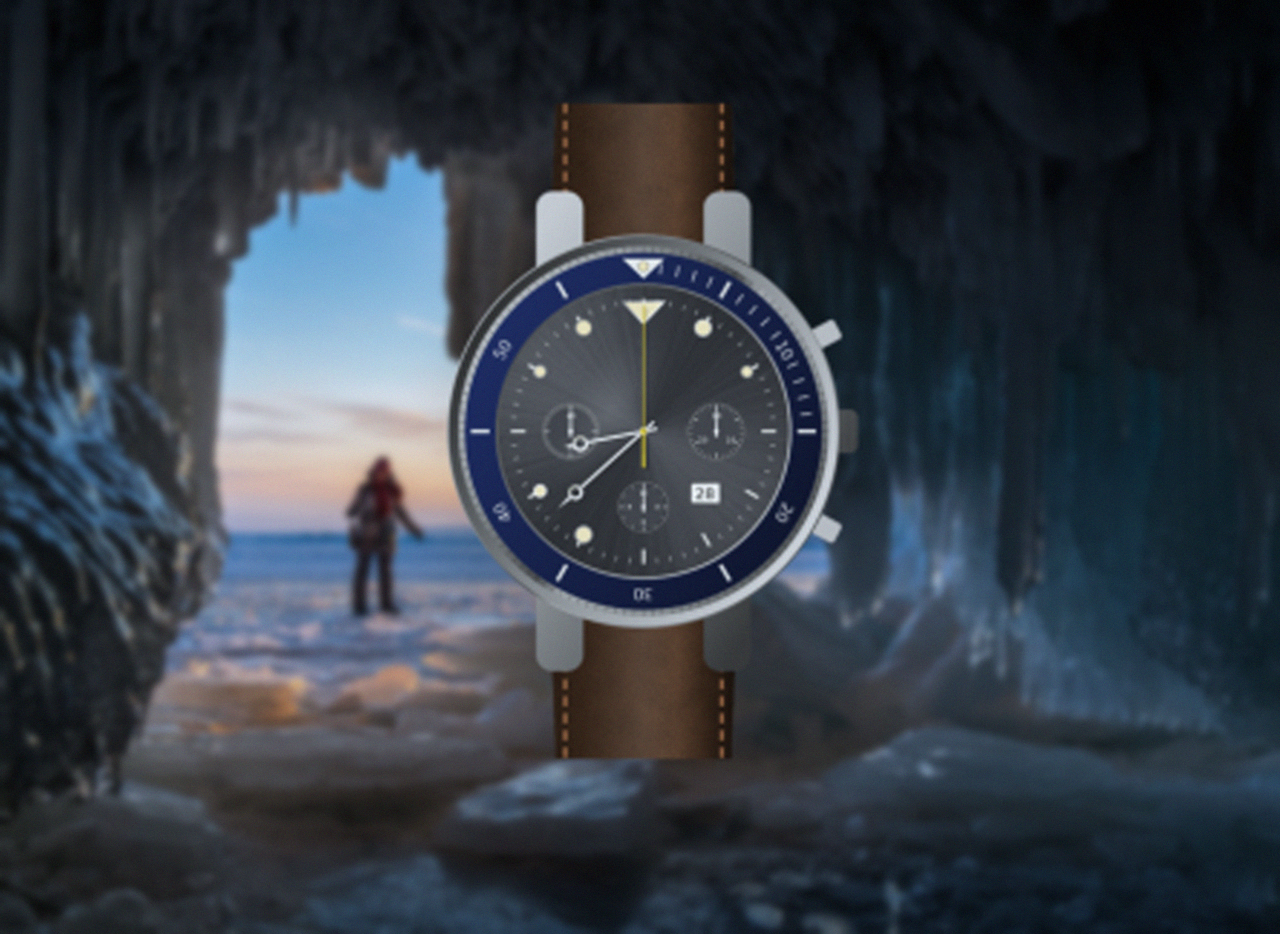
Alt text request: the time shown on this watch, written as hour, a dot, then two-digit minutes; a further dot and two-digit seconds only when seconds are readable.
8.38
